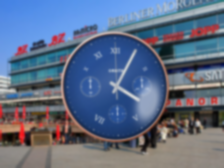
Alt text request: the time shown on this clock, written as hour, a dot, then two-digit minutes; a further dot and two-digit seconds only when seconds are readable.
4.05
